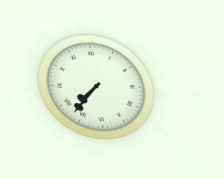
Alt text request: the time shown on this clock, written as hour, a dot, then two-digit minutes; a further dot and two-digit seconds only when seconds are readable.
7.37
